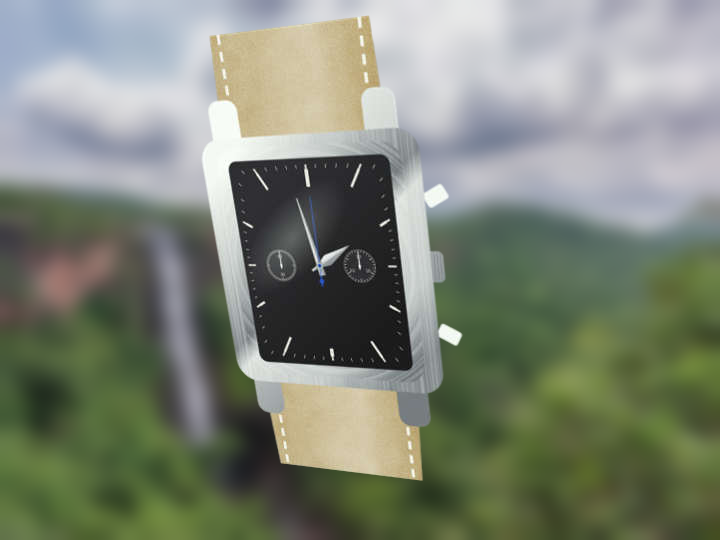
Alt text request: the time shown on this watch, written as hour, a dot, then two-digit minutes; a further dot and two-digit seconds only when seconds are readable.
1.58
